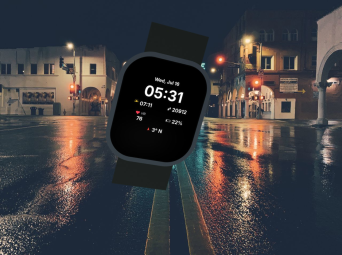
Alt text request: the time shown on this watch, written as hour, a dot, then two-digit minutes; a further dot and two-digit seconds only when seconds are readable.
5.31
